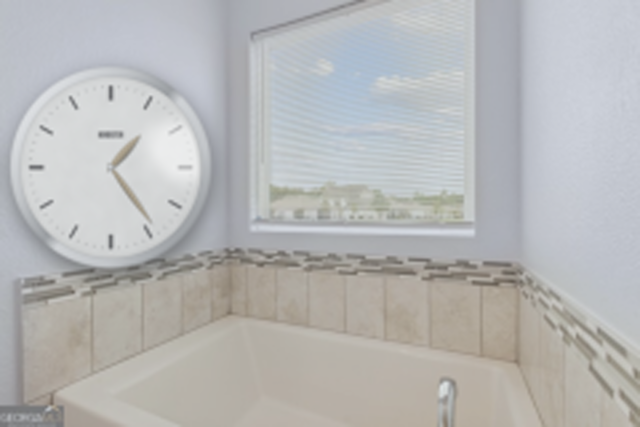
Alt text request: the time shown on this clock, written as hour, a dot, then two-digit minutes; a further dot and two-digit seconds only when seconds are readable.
1.24
